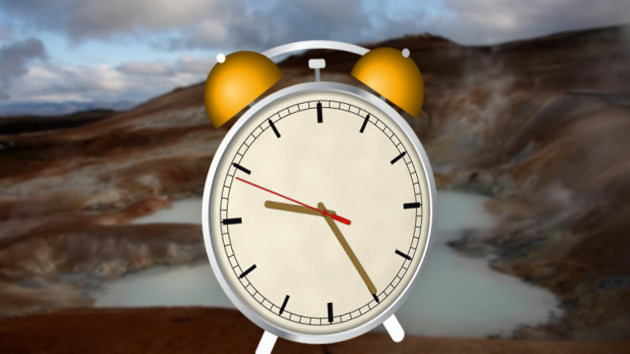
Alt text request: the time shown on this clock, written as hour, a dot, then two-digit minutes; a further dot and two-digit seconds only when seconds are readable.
9.24.49
